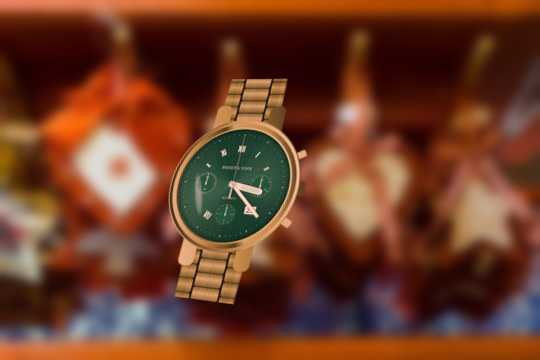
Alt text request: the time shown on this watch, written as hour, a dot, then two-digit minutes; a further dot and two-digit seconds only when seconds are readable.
3.22
